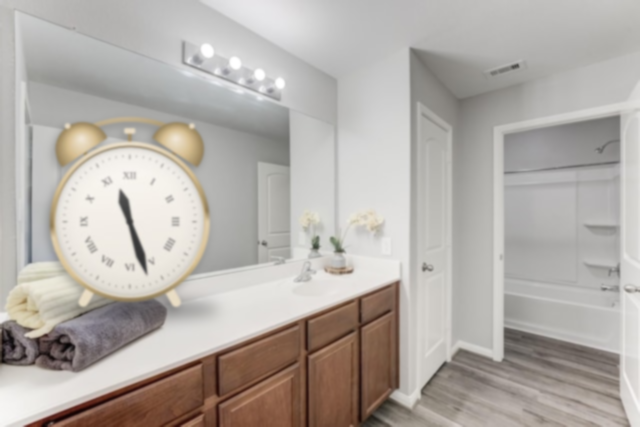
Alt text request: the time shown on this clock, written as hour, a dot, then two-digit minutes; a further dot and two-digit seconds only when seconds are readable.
11.27
